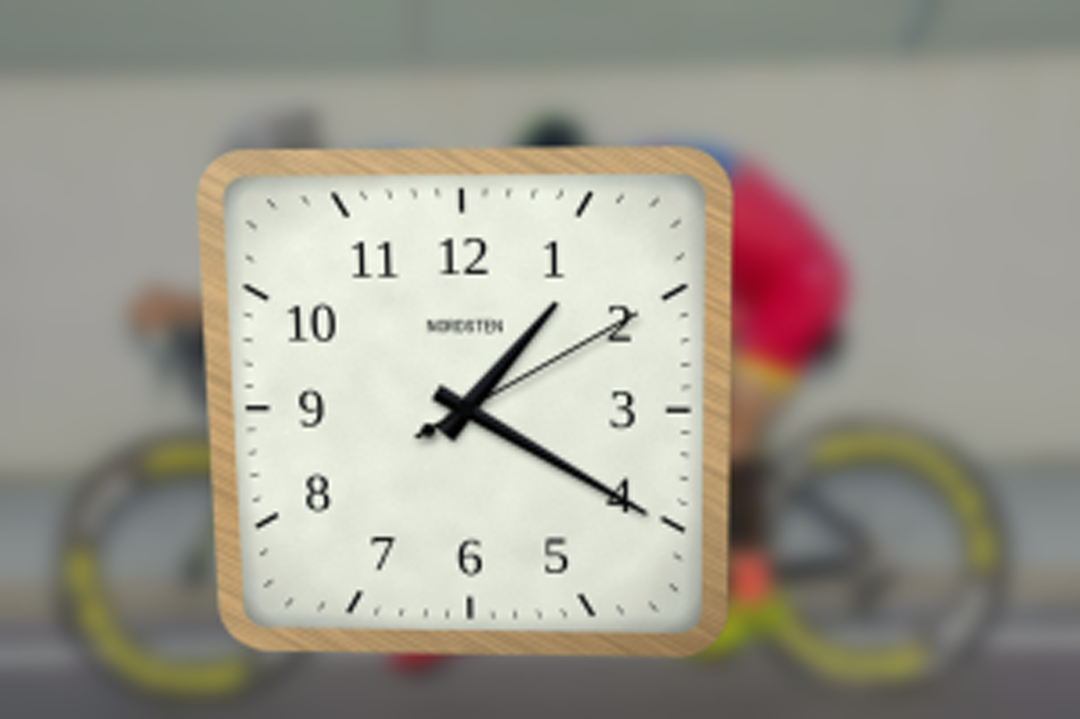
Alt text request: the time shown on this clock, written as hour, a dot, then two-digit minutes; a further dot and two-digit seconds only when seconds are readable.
1.20.10
